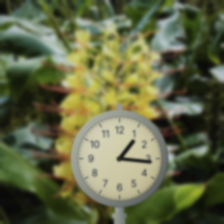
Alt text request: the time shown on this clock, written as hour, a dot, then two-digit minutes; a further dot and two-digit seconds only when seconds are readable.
1.16
